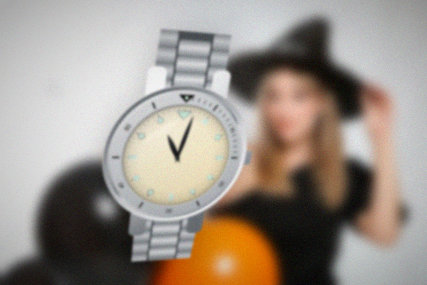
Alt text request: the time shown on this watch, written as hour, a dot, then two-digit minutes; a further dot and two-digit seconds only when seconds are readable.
11.02
